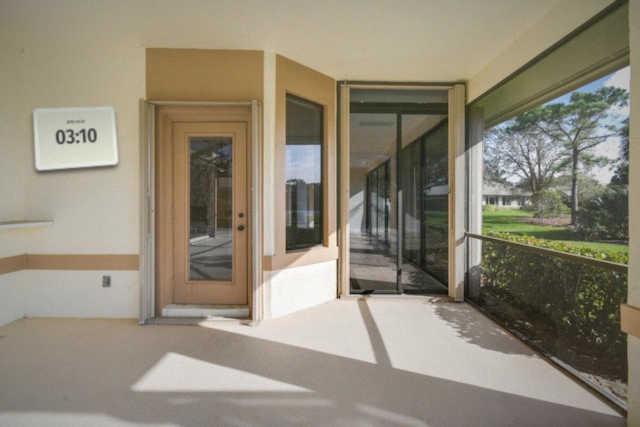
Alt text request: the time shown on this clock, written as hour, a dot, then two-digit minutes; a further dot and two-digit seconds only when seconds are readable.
3.10
